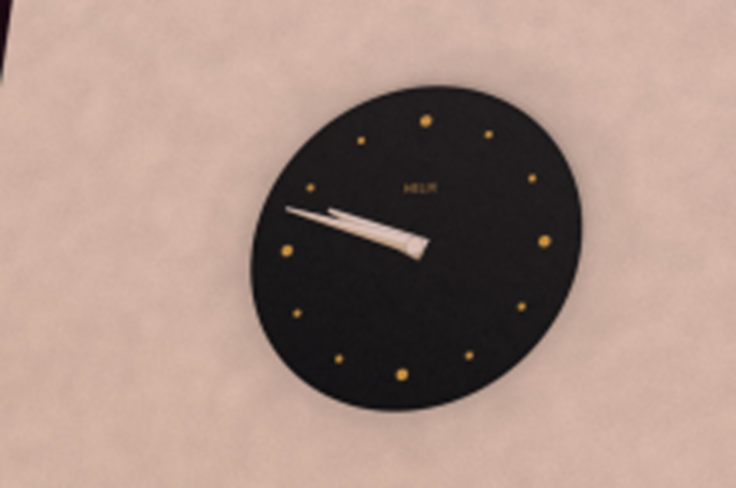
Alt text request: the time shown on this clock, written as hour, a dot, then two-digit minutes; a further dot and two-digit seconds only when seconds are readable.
9.48
